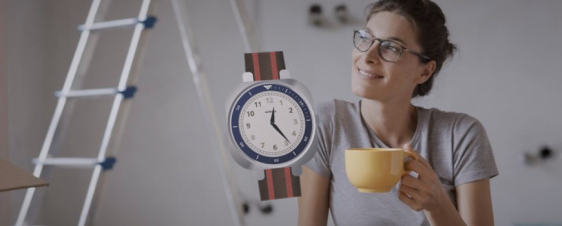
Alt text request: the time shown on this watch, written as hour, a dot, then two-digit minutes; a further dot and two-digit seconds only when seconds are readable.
12.24
